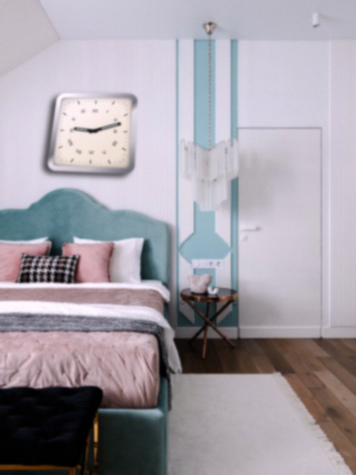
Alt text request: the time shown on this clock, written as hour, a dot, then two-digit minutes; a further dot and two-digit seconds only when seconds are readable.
9.12
